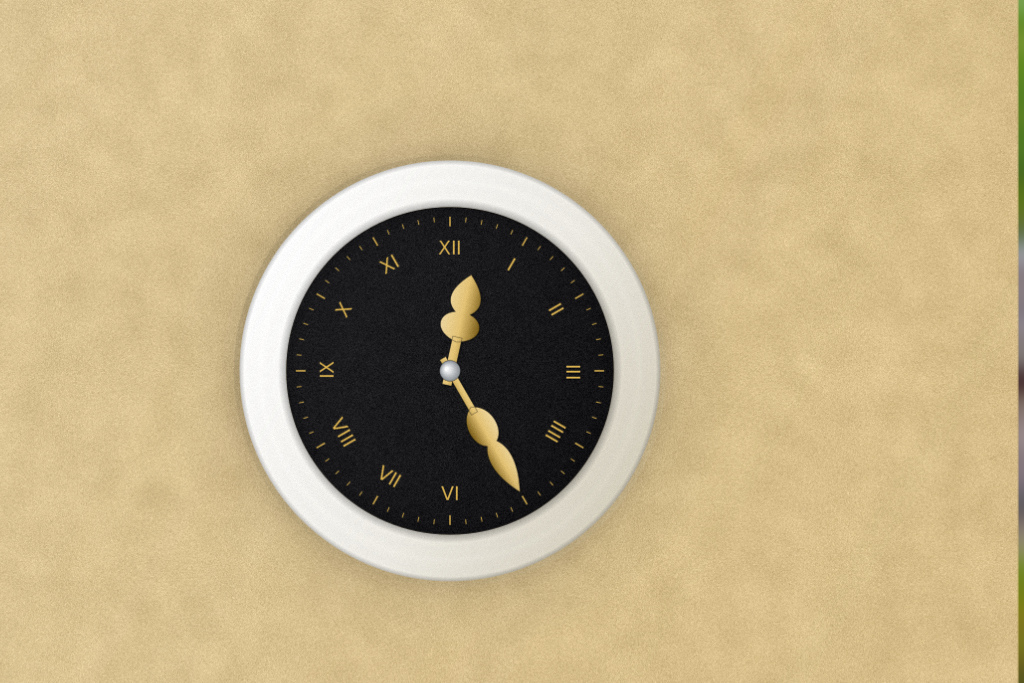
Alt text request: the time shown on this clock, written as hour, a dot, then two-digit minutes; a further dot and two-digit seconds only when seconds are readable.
12.25
